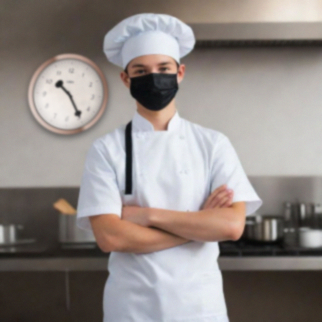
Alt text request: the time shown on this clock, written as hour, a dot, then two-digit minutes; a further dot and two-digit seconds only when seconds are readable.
10.25
